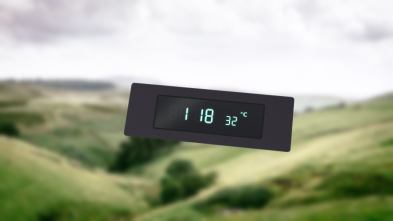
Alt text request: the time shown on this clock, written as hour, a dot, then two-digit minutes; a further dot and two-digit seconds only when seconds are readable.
1.18
